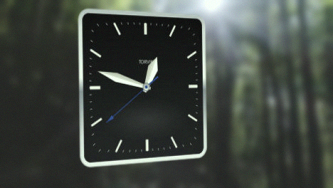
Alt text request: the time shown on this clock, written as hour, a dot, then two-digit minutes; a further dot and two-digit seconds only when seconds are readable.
12.47.39
